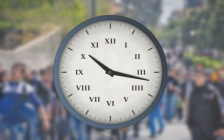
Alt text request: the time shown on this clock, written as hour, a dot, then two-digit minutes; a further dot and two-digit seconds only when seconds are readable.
10.17
